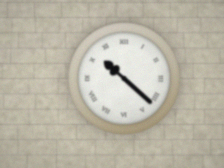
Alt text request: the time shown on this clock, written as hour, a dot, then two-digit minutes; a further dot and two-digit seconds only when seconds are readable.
10.22
